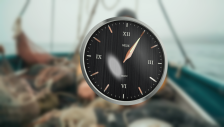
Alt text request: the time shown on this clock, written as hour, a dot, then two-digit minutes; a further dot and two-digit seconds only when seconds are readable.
1.05
